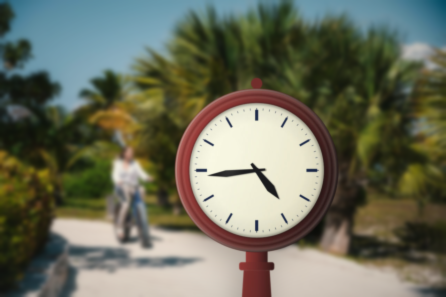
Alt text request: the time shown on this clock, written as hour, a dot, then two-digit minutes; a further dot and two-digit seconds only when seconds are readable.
4.44
